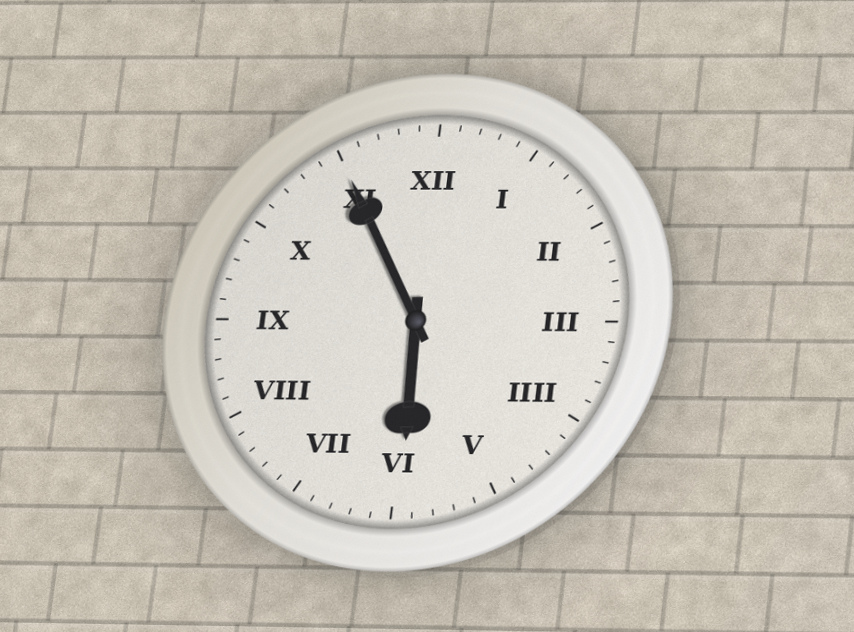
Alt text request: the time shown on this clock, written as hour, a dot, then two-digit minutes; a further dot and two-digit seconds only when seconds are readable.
5.55
